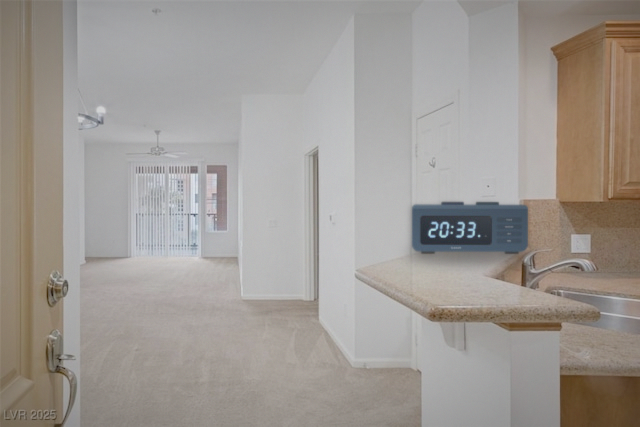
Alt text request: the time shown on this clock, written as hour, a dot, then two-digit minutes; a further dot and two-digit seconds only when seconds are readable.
20.33
